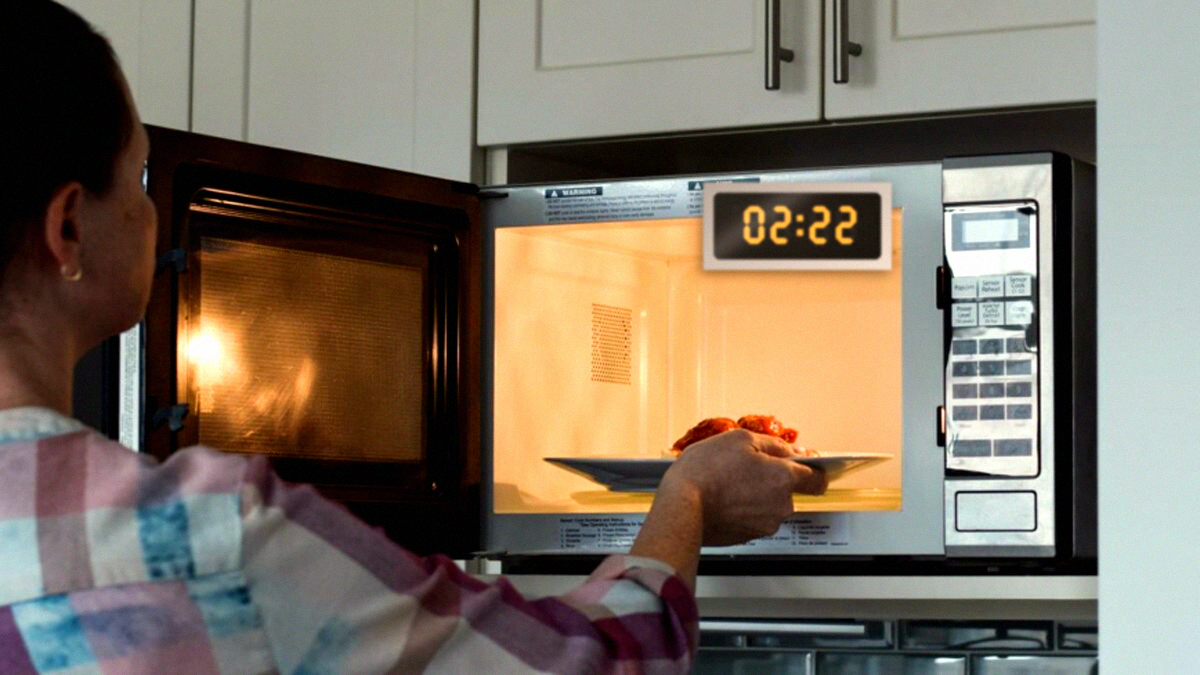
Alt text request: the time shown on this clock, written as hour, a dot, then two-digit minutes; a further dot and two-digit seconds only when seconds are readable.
2.22
